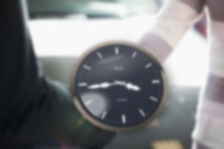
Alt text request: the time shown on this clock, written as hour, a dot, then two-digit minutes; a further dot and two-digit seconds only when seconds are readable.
3.44
